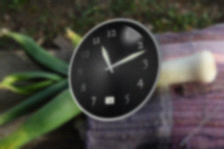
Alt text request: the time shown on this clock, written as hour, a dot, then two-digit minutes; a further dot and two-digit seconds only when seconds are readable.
11.12
